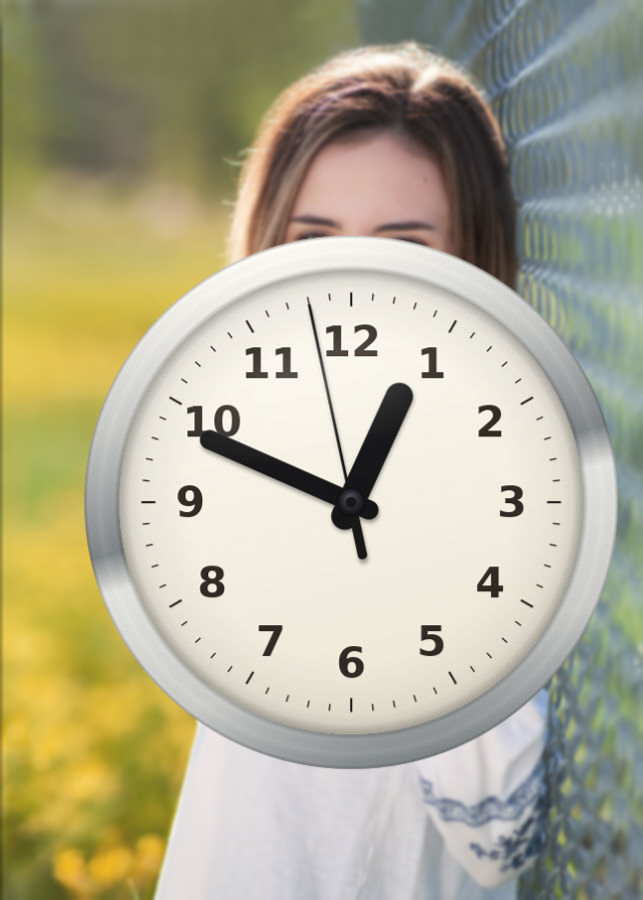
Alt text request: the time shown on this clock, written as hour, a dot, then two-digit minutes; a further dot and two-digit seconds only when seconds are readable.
12.48.58
